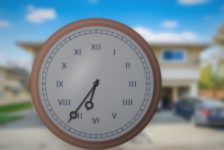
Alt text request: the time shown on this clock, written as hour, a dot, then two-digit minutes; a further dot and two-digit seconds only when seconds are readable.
6.36
